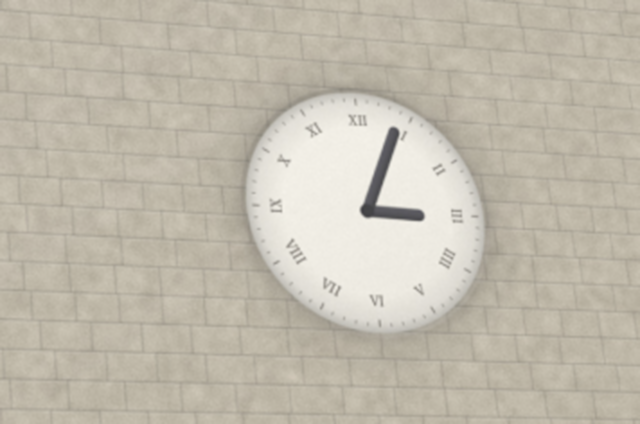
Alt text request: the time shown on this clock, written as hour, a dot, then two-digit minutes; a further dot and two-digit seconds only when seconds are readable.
3.04
